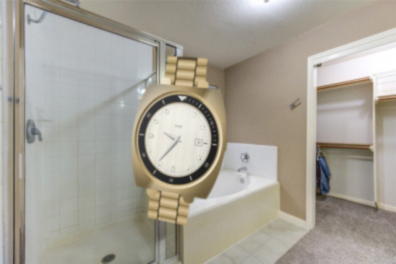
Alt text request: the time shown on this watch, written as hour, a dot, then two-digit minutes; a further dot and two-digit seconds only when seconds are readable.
9.36
